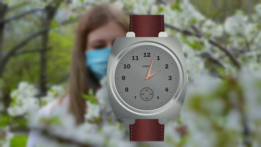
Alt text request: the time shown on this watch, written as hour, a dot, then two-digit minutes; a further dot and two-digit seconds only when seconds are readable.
2.03
